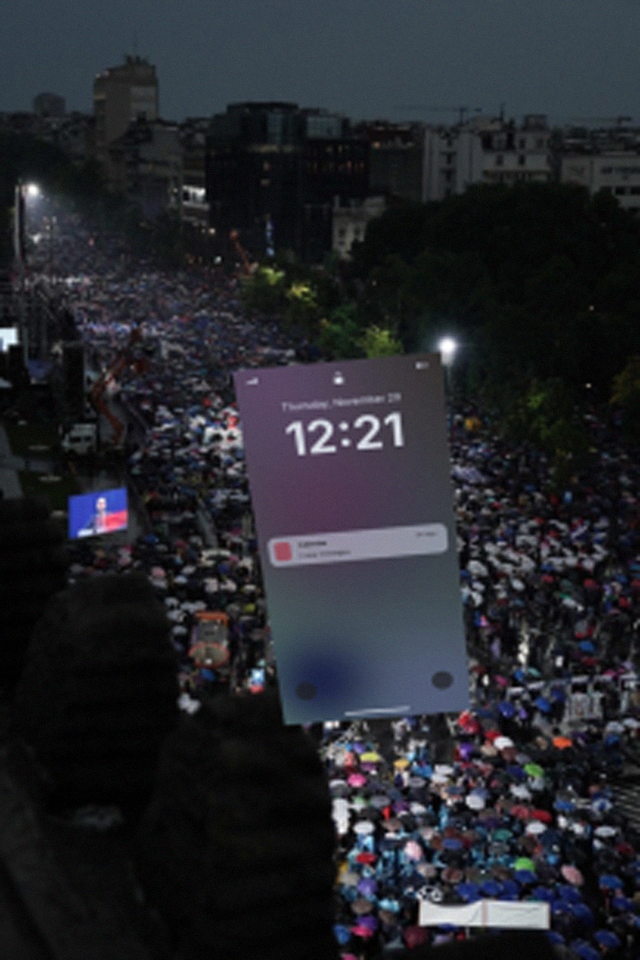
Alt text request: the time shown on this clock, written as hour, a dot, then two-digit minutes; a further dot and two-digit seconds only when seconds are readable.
12.21
